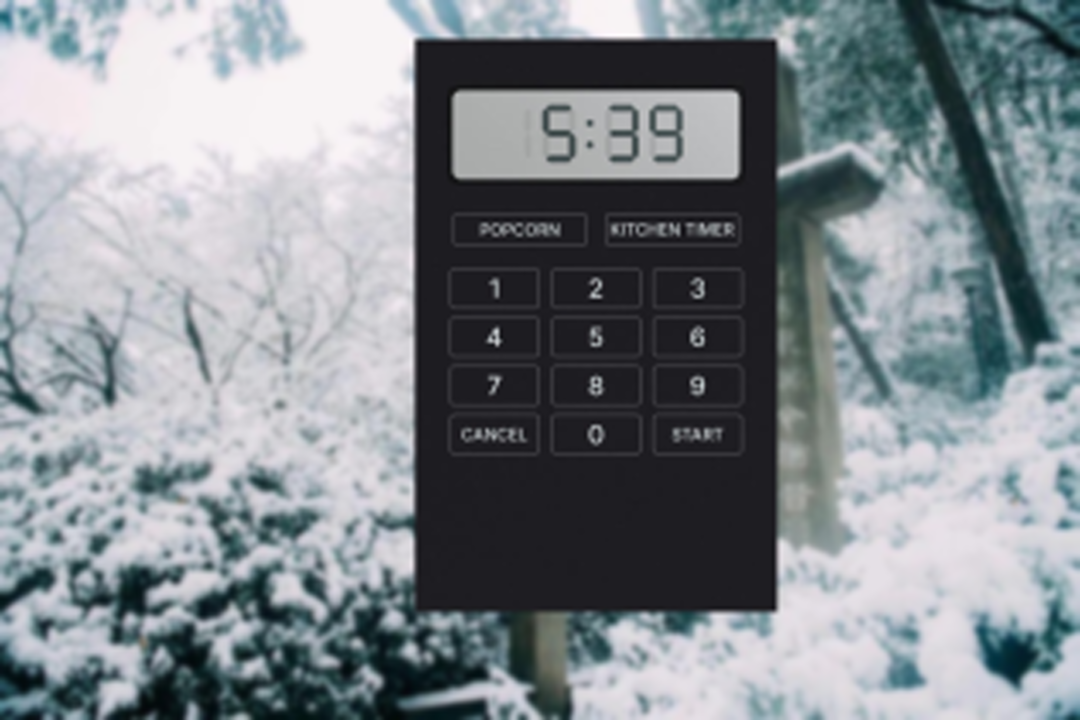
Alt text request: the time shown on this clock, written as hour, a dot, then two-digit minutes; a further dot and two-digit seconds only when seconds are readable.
5.39
